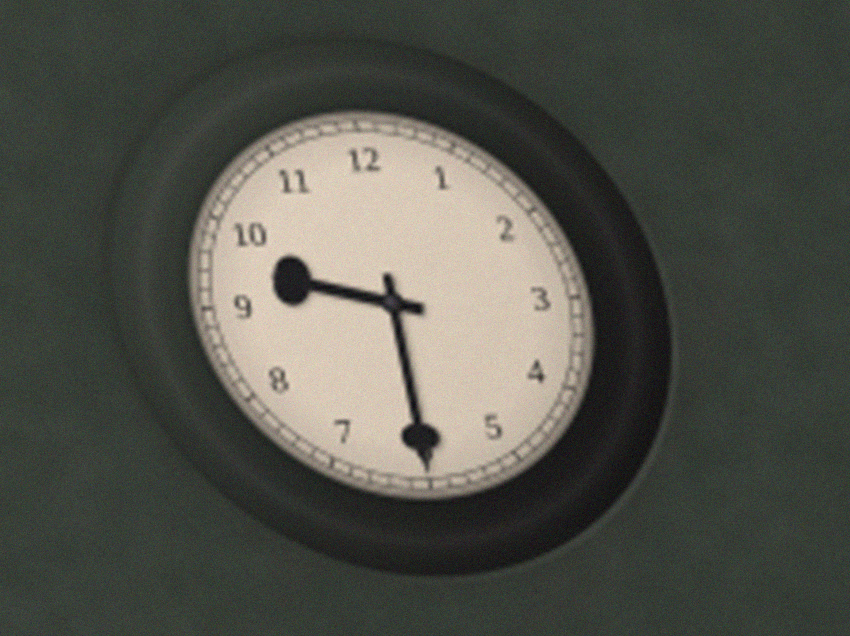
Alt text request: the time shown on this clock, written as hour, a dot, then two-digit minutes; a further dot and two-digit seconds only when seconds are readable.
9.30
